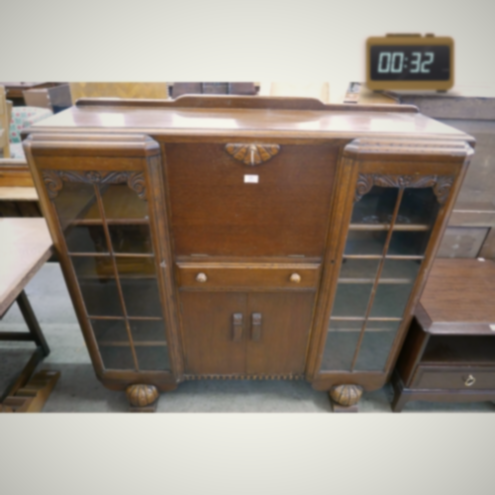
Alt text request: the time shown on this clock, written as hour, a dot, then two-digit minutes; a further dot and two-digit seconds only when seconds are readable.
0.32
